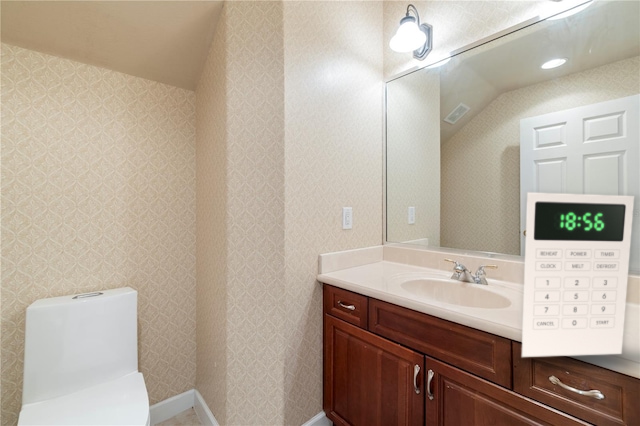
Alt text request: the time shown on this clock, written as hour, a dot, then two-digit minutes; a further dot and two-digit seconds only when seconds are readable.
18.56
